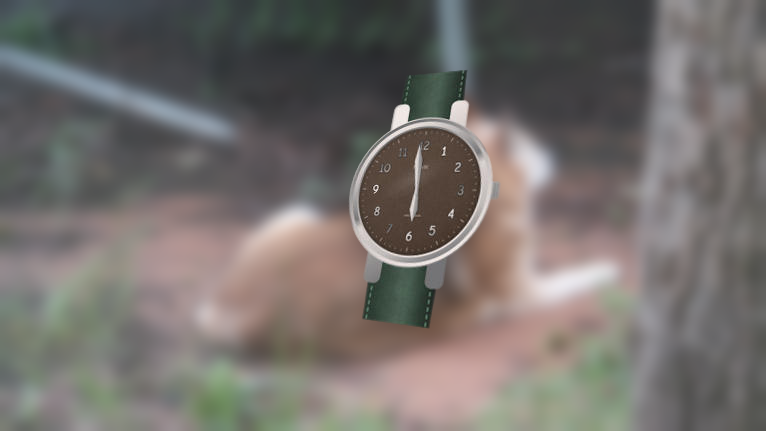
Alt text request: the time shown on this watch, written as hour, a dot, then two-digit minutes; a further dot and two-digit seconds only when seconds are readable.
5.59
